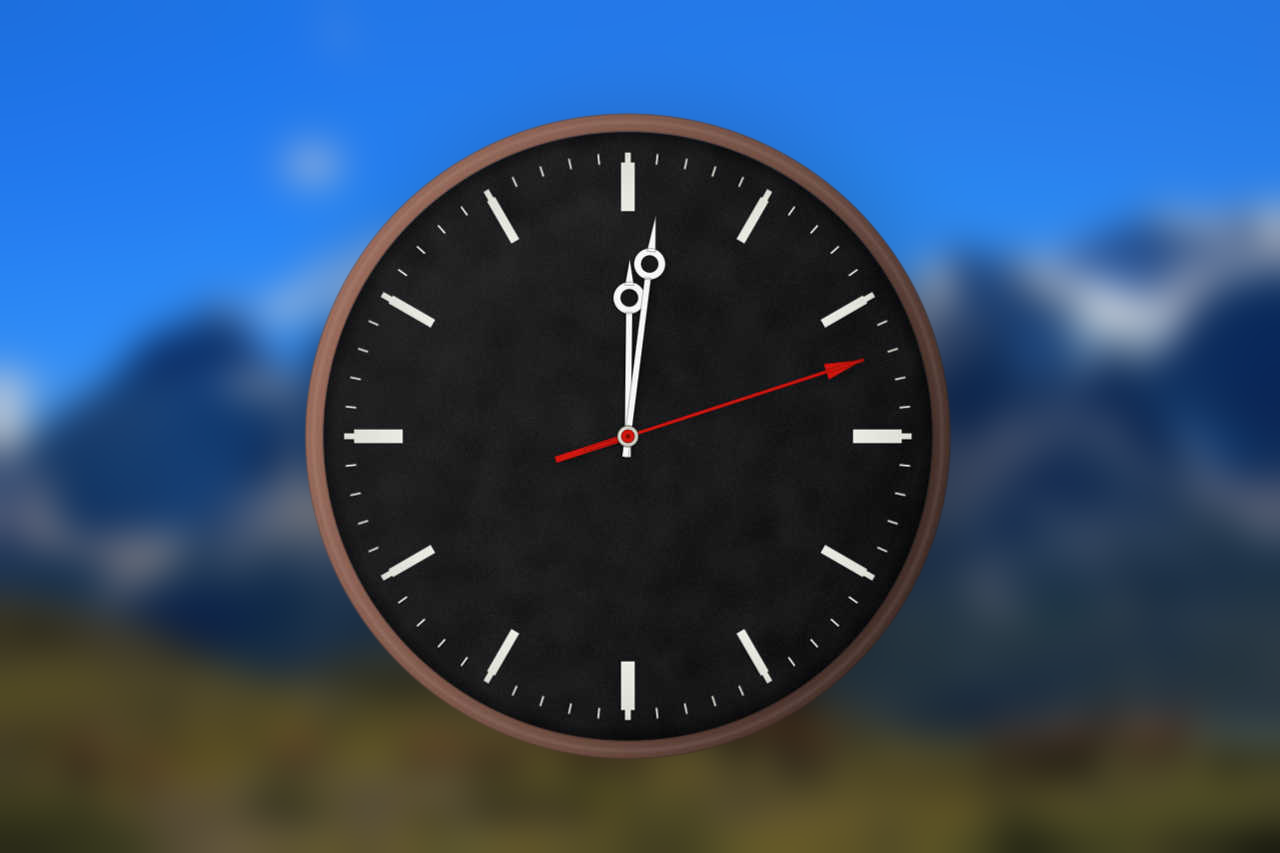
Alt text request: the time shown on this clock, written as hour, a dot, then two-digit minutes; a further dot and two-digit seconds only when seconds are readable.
12.01.12
